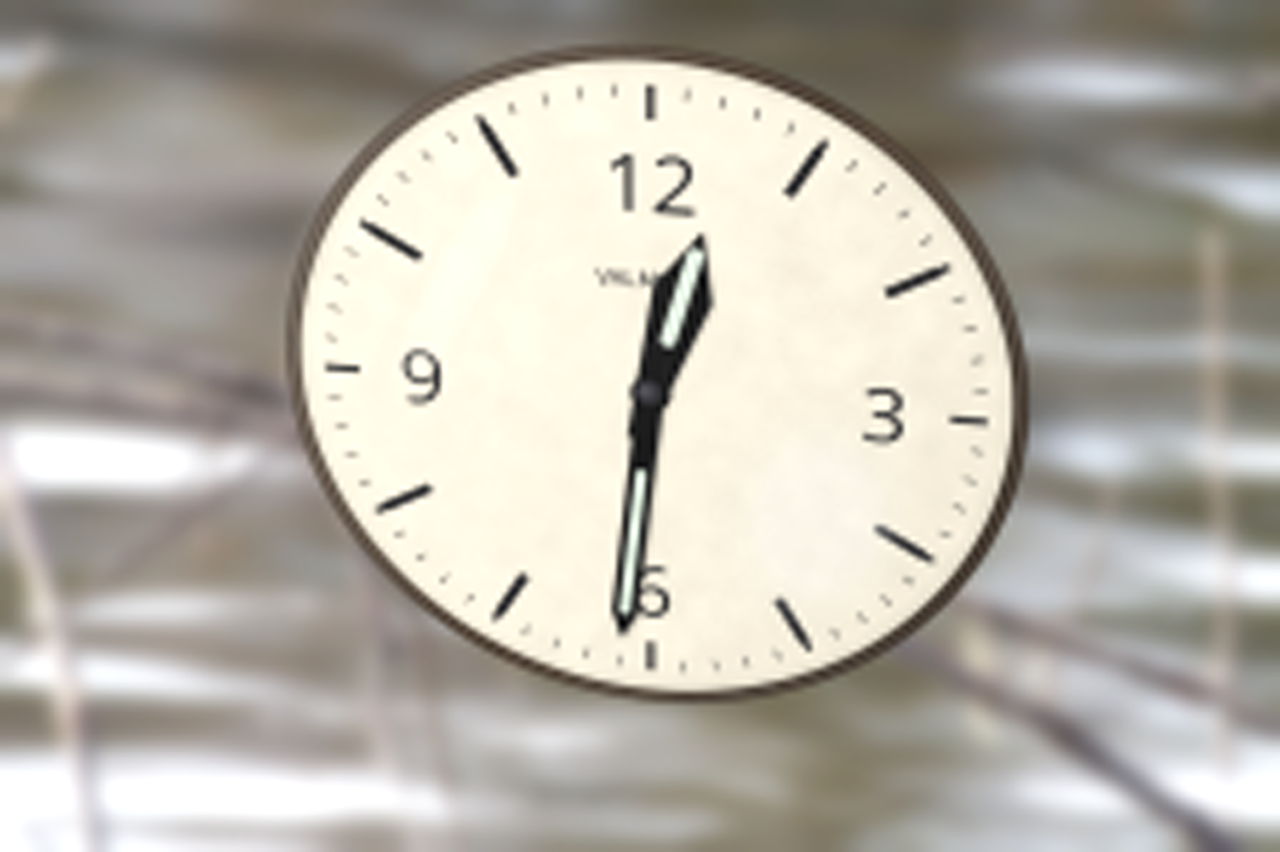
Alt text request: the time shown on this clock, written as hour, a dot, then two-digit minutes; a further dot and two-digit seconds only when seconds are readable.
12.31
